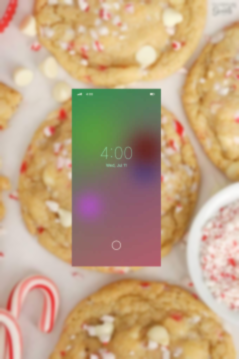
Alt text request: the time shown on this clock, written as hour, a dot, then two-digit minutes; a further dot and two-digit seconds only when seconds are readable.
4.00
